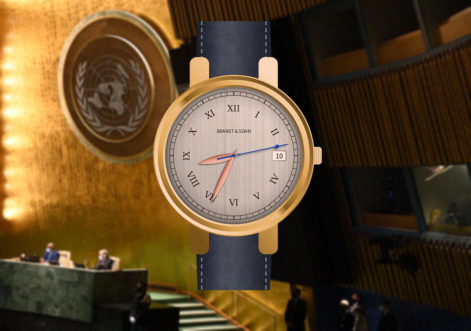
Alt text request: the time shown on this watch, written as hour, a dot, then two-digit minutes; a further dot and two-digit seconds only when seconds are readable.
8.34.13
